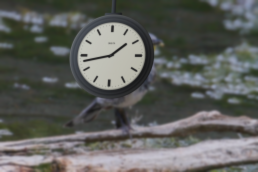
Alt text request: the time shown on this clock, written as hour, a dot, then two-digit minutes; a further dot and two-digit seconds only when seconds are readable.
1.43
